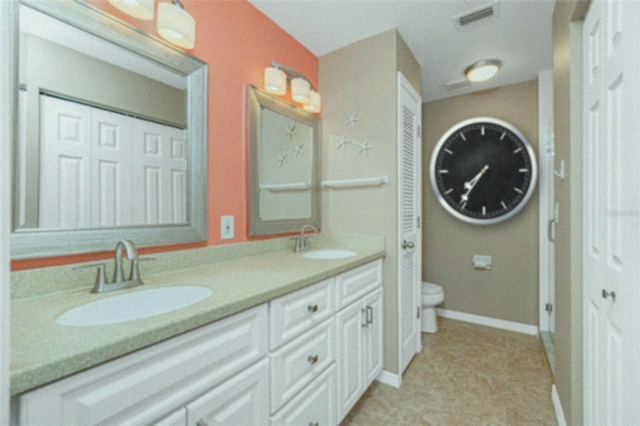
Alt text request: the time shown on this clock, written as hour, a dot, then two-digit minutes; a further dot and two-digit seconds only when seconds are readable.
7.36
